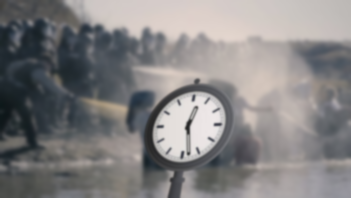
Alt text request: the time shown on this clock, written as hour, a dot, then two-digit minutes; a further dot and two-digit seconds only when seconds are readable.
12.28
